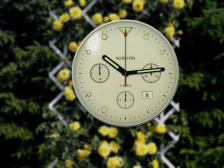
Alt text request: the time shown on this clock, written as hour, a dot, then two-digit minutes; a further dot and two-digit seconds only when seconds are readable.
10.14
